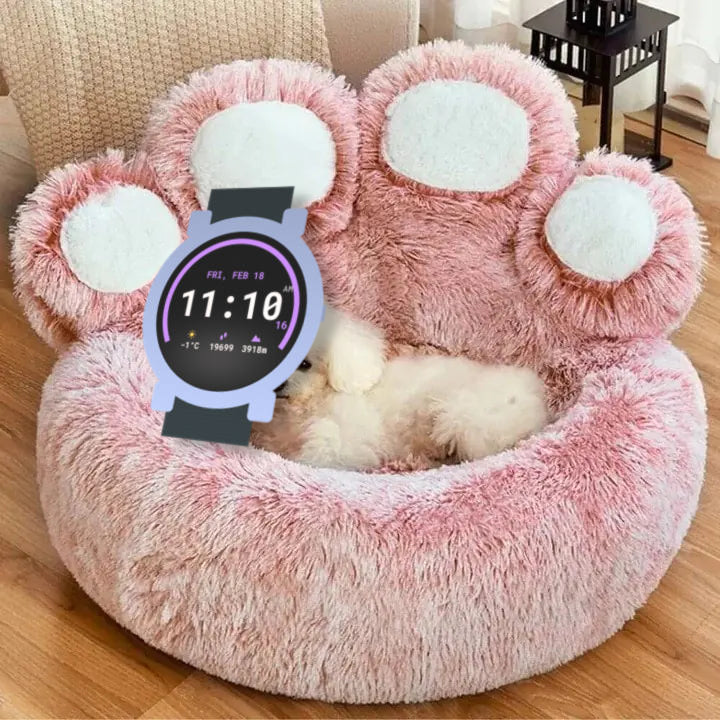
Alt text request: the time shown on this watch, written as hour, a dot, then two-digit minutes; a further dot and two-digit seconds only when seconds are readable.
11.10.16
